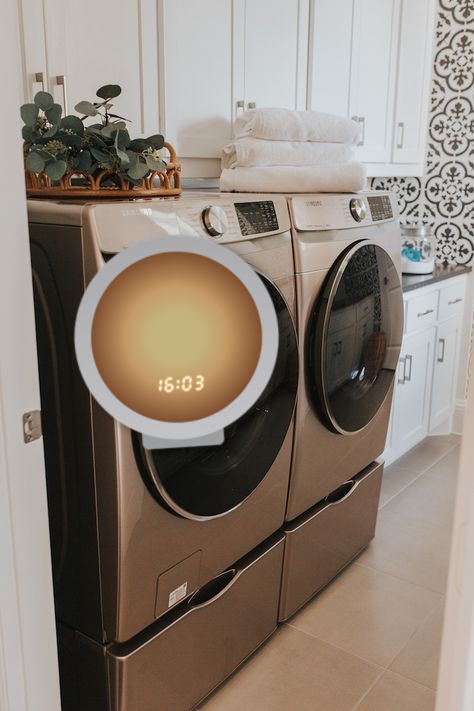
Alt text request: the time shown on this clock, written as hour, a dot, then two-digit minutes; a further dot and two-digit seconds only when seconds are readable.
16.03
